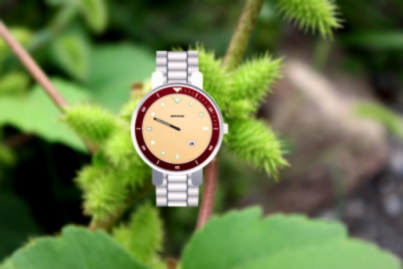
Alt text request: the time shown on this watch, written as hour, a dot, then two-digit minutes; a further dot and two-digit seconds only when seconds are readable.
9.49
